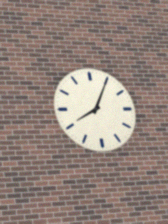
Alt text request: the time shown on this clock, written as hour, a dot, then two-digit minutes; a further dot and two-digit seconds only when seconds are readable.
8.05
